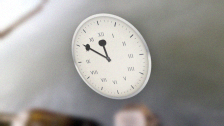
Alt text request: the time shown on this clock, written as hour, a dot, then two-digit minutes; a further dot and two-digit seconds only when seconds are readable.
11.51
